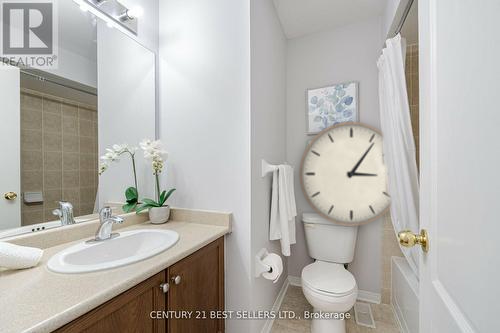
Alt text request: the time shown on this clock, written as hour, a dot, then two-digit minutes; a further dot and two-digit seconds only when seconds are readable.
3.06
